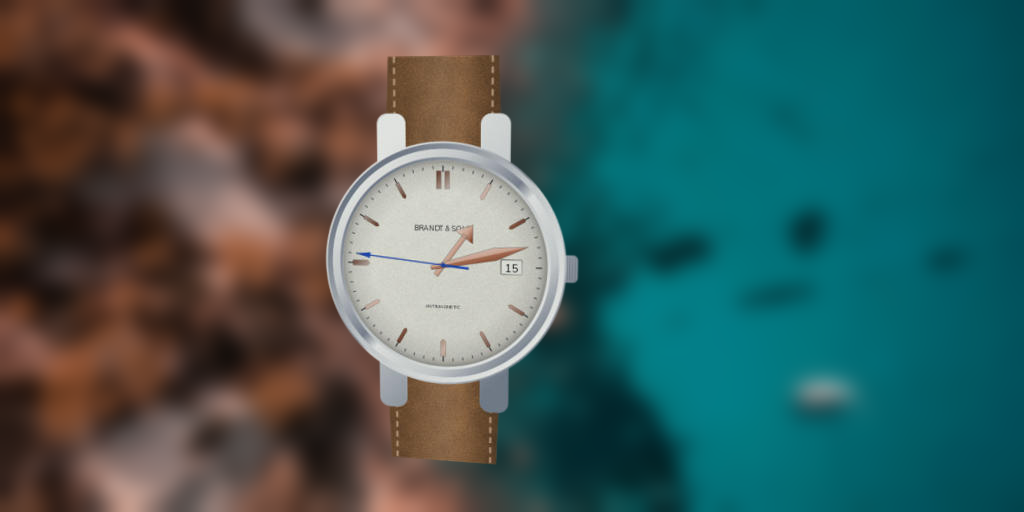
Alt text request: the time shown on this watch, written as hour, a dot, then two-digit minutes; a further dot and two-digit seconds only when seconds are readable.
1.12.46
